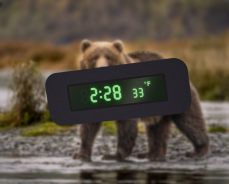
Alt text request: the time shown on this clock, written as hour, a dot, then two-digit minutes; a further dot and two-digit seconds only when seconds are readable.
2.28
